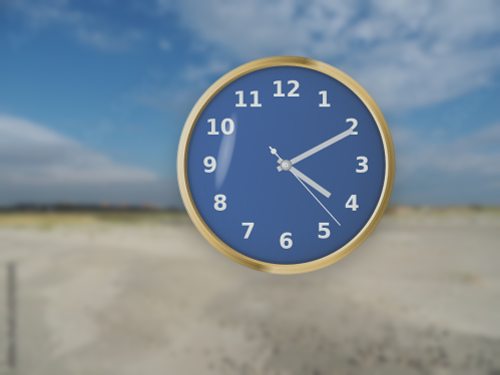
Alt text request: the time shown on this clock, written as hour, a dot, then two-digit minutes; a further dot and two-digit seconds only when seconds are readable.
4.10.23
